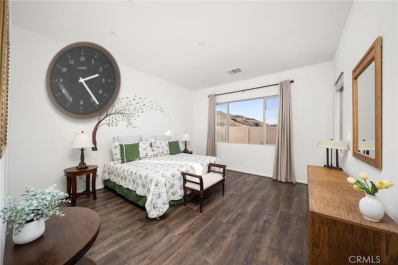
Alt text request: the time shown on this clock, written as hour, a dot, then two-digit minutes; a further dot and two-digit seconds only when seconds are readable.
2.24
